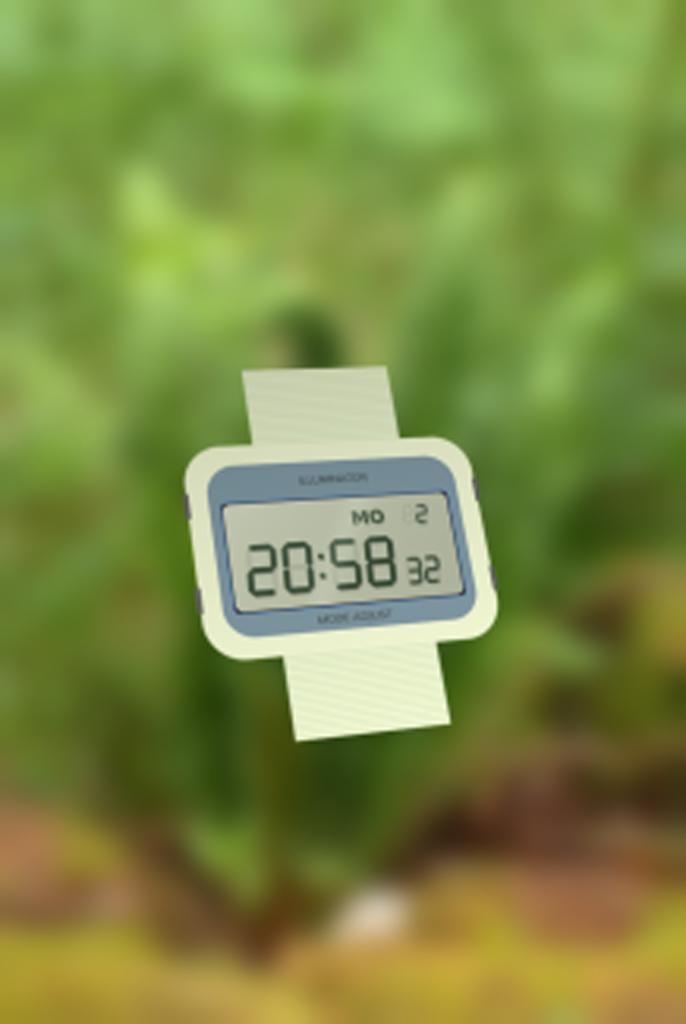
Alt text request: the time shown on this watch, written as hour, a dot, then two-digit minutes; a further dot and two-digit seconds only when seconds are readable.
20.58.32
